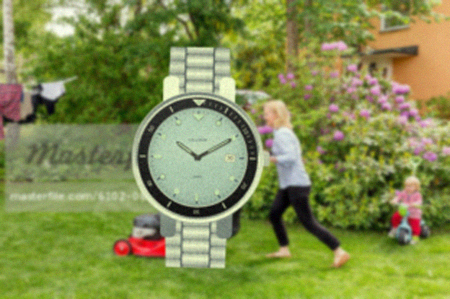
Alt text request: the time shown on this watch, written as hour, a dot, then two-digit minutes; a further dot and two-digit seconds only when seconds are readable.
10.10
